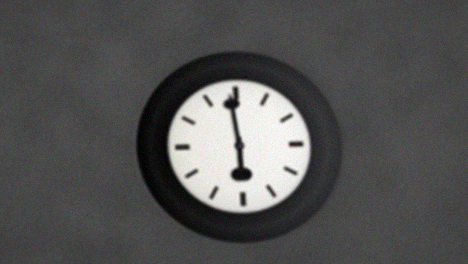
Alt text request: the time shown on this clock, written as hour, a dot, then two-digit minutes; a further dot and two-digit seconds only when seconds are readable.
5.59
